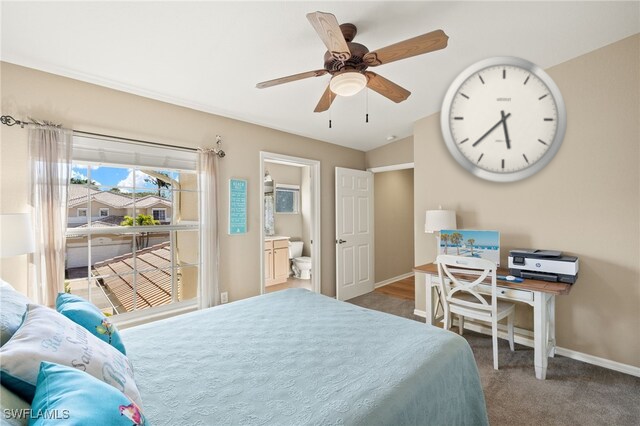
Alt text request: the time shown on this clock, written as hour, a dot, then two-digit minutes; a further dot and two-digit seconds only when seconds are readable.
5.38
